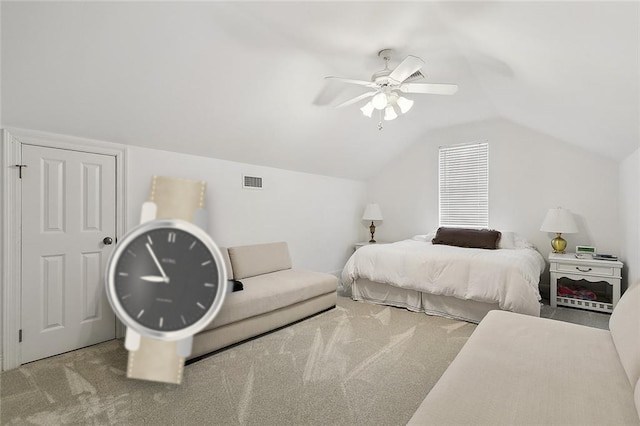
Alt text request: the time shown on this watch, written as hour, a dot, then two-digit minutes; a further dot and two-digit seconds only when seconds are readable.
8.54
